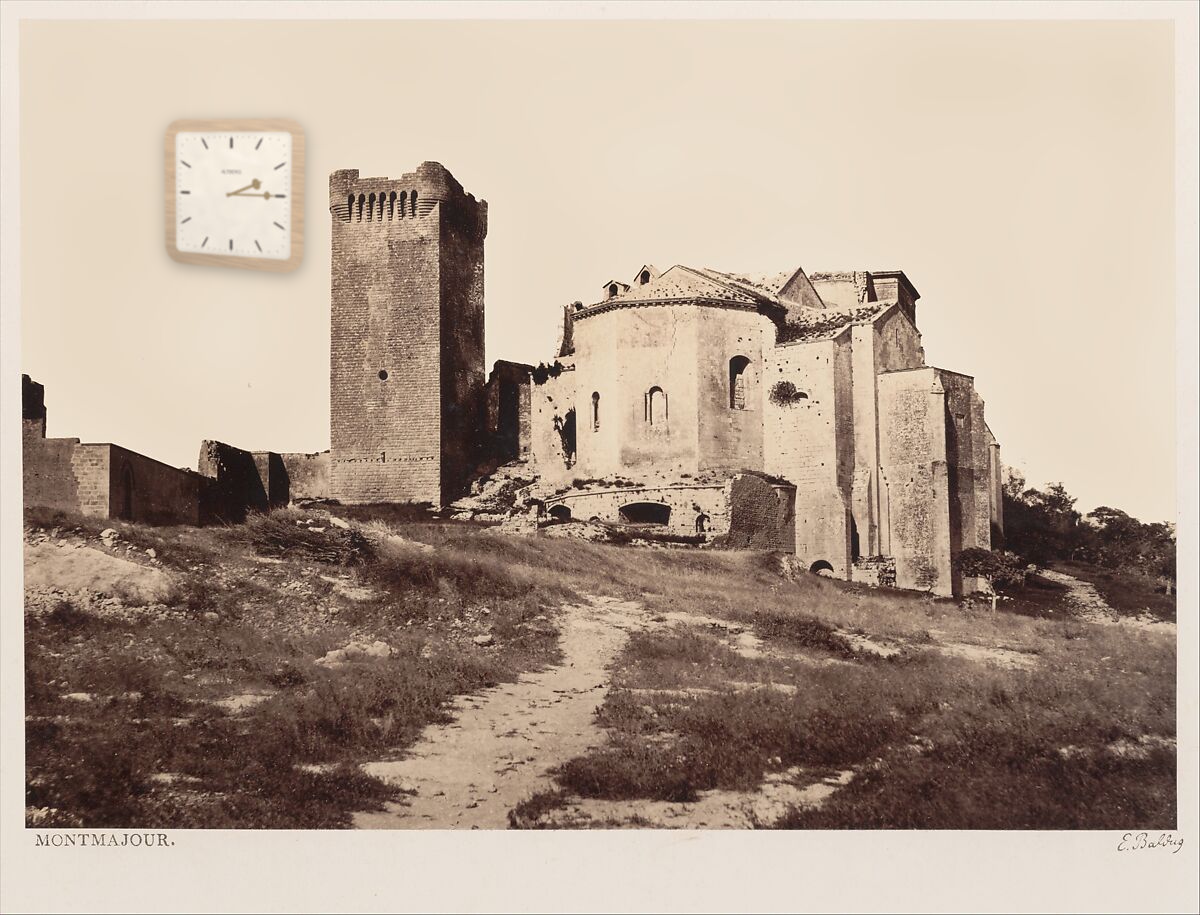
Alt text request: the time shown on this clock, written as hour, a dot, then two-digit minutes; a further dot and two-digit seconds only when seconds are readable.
2.15
